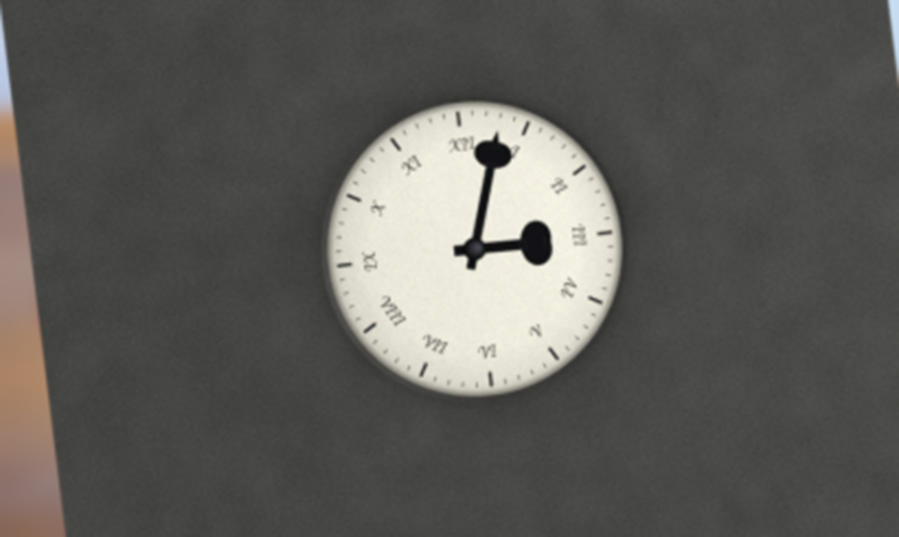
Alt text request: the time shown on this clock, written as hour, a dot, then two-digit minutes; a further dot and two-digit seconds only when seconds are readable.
3.03
